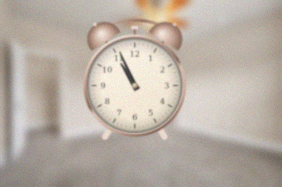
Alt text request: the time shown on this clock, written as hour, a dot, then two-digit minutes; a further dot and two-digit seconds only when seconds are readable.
10.56
